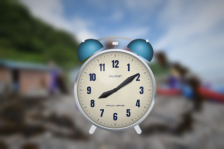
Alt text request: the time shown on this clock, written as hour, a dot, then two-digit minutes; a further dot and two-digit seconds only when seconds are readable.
8.09
